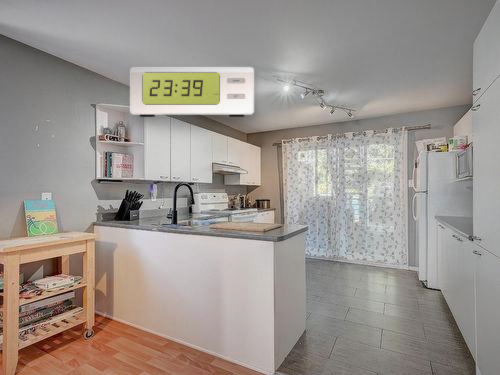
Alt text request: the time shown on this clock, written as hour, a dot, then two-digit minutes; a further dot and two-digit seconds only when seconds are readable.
23.39
